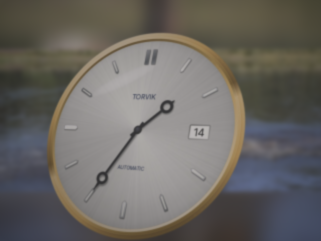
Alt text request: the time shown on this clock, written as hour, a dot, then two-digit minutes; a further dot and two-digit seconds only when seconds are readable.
1.35
